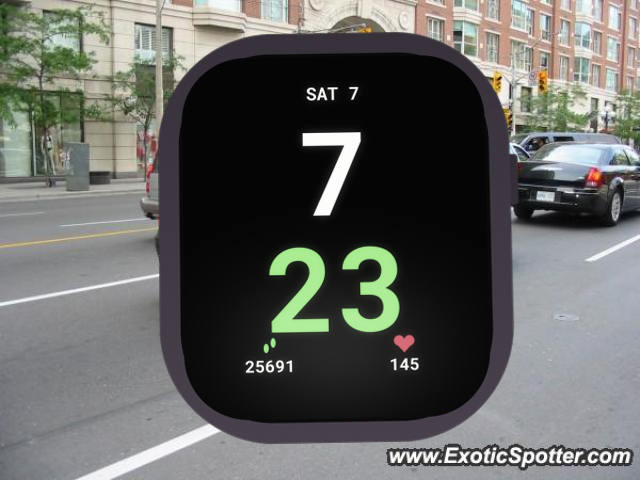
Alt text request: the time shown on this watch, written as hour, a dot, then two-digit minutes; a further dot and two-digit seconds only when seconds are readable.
7.23
